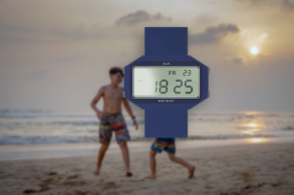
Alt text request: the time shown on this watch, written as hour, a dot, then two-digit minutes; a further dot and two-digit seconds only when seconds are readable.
18.25
